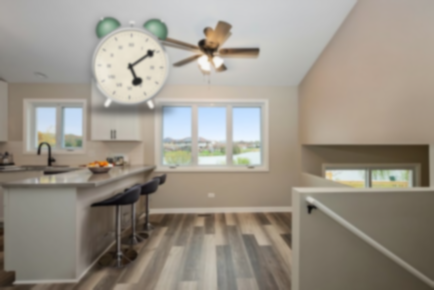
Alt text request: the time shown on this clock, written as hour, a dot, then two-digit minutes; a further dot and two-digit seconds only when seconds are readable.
5.09
